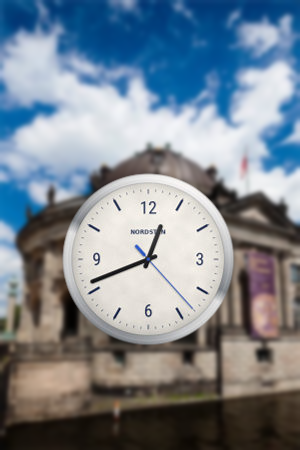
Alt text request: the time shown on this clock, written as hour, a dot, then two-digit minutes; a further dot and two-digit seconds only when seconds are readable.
12.41.23
